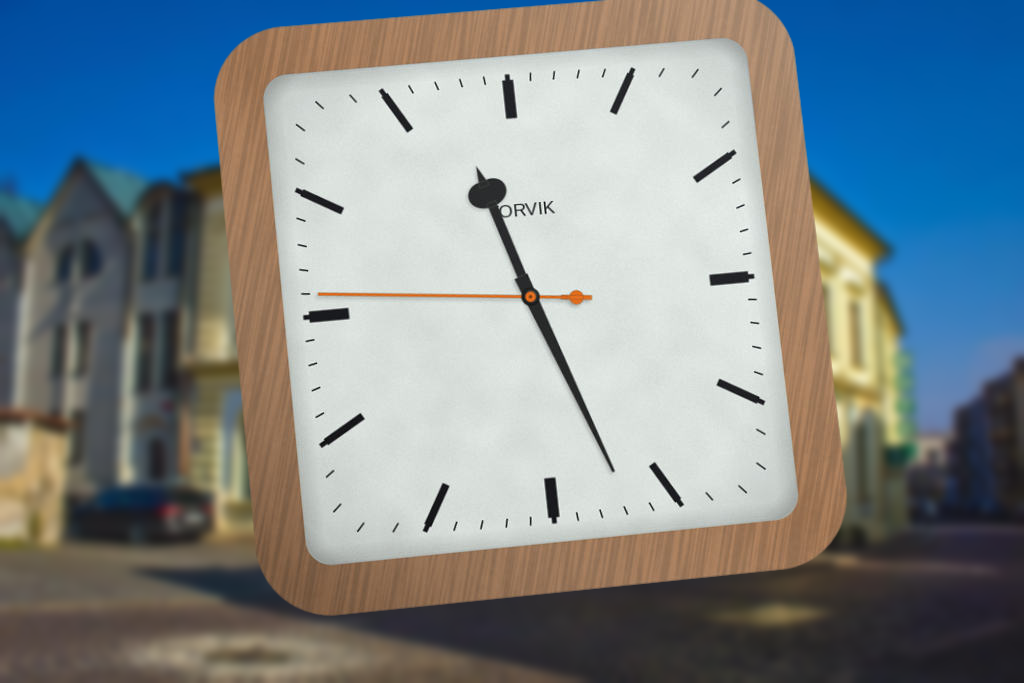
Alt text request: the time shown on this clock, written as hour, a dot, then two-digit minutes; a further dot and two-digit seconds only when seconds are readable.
11.26.46
